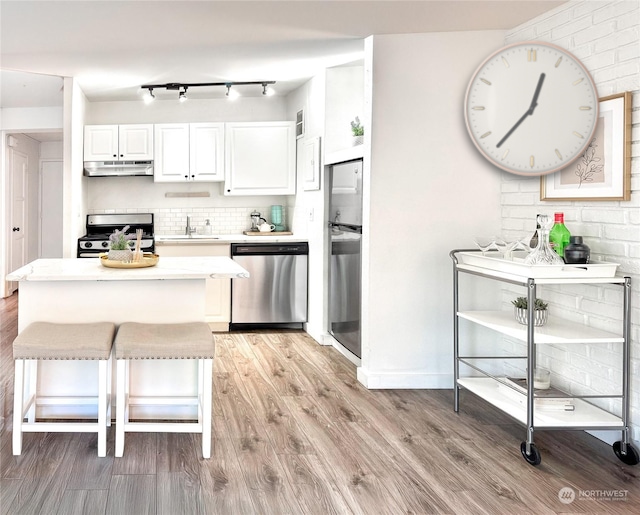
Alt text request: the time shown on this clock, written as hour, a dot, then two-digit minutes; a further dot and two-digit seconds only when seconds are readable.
12.37
